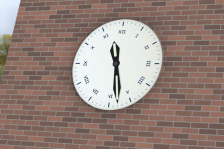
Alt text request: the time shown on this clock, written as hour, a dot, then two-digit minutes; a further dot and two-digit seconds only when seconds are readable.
11.28
